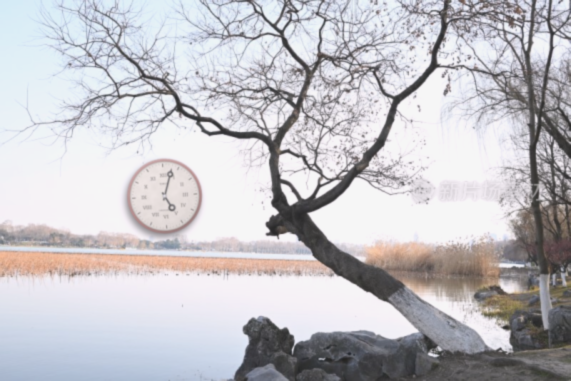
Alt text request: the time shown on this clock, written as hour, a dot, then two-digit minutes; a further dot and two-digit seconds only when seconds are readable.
5.03
